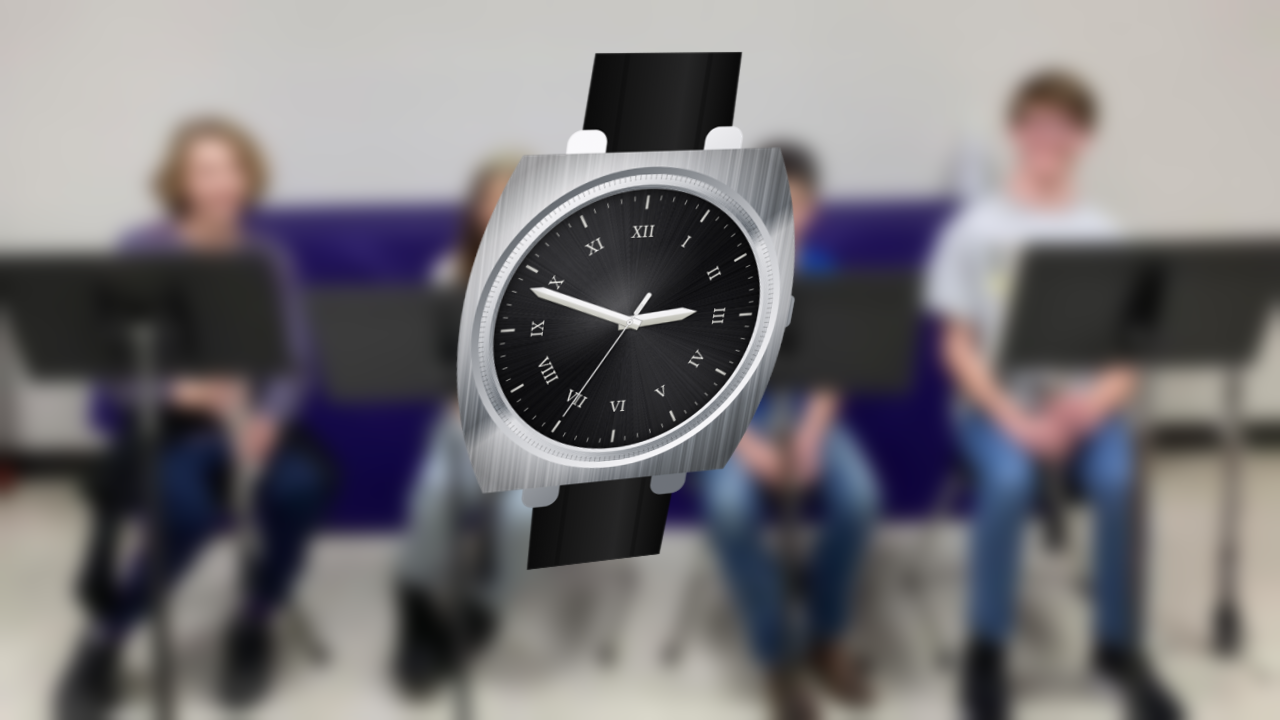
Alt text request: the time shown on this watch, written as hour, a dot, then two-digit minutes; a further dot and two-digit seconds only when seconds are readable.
2.48.35
